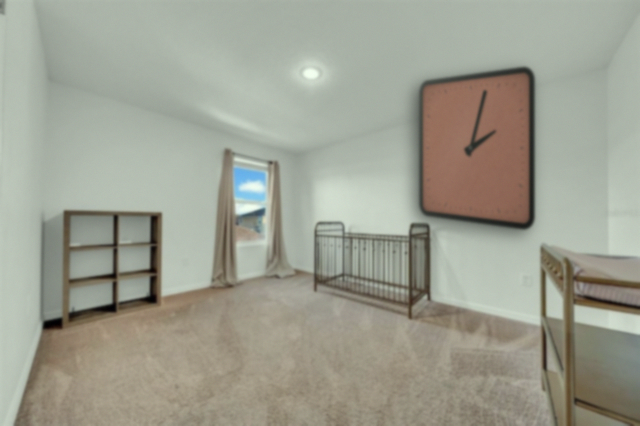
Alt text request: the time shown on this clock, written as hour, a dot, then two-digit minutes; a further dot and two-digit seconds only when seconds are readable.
2.03
